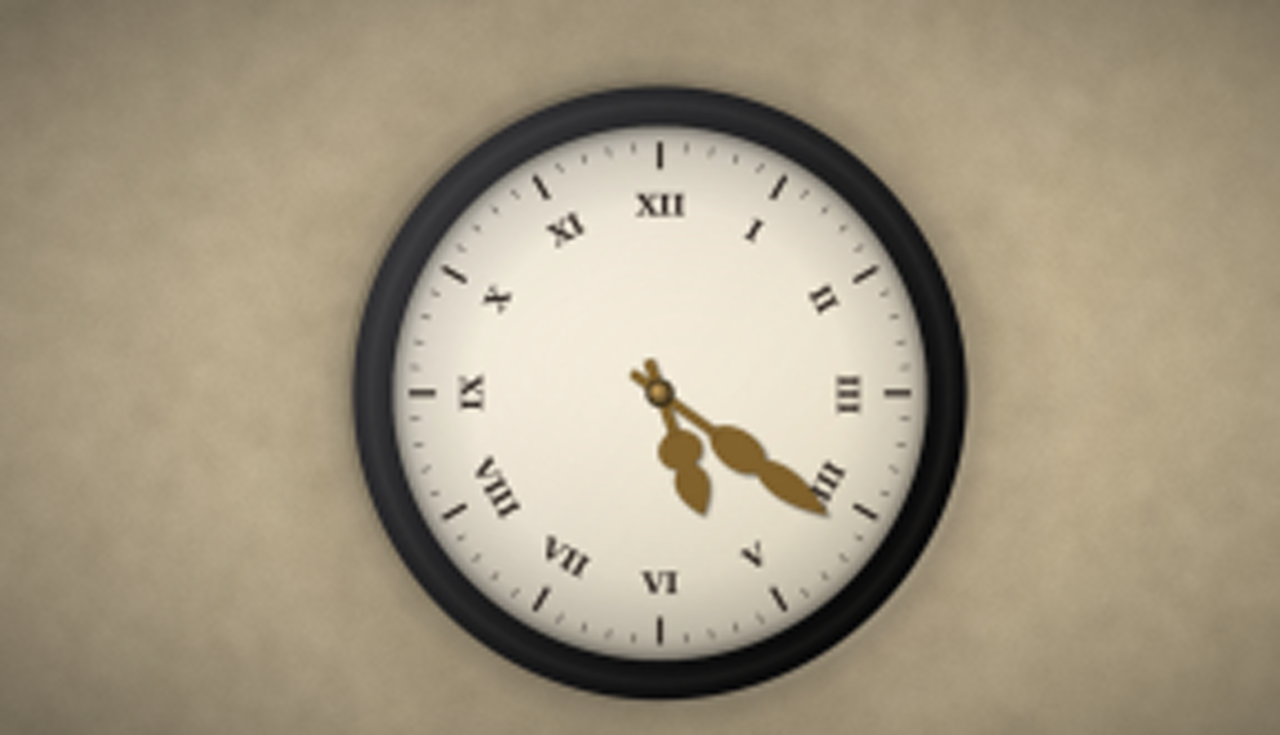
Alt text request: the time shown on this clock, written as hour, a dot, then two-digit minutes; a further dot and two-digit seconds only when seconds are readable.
5.21
